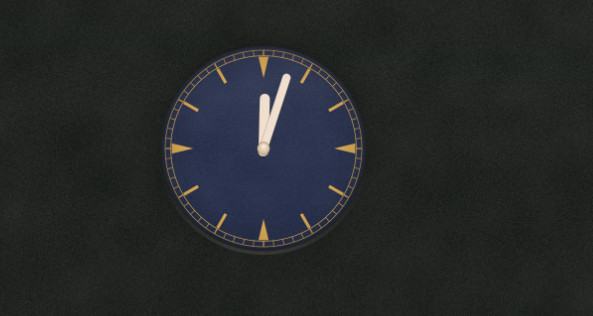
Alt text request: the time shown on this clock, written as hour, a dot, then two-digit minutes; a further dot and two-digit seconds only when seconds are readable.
12.03
